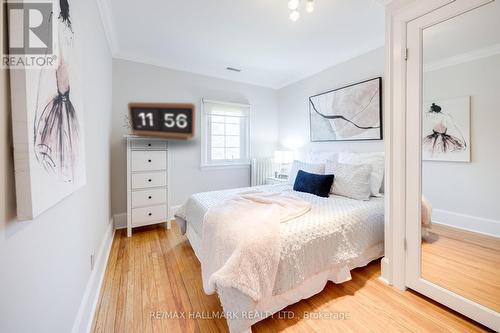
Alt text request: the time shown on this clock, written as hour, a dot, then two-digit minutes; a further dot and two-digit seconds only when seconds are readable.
11.56
